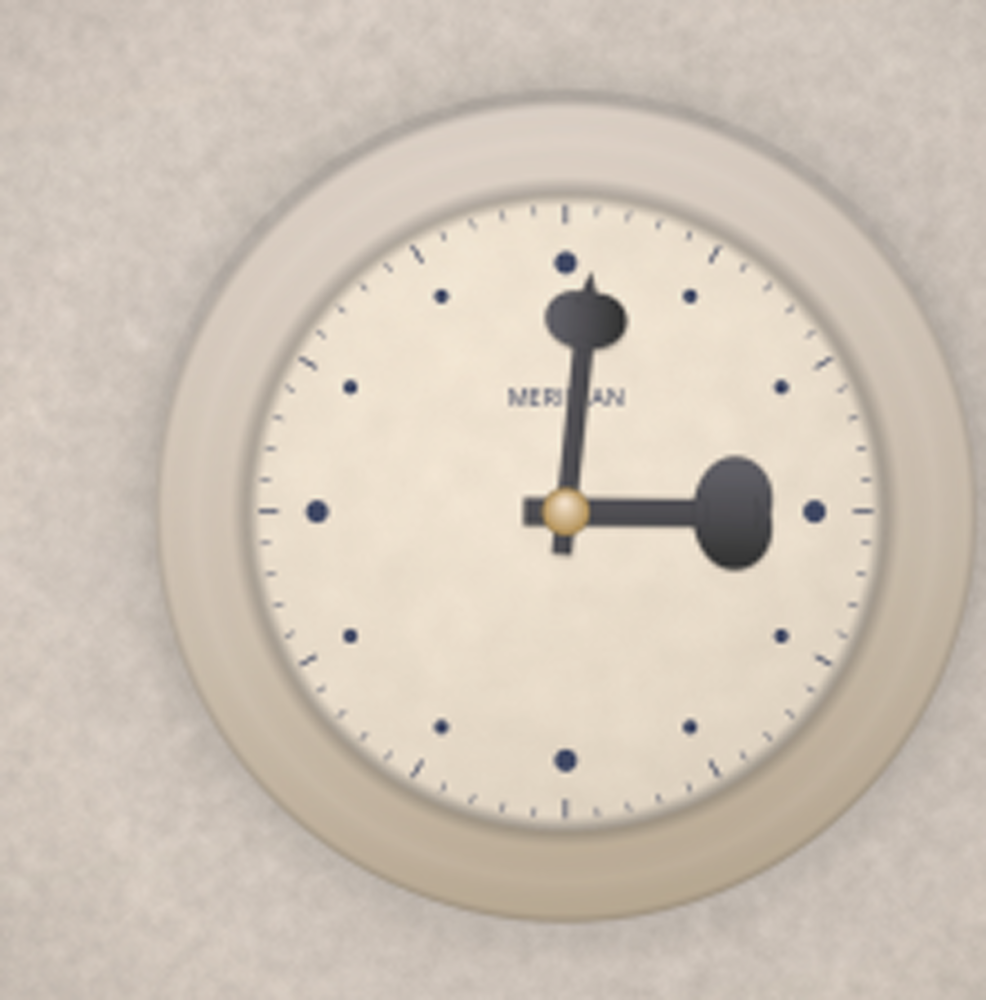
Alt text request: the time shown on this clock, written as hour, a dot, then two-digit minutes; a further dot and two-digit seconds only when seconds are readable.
3.01
